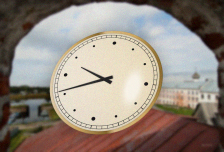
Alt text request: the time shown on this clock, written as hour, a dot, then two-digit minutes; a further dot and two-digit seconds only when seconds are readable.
9.41
